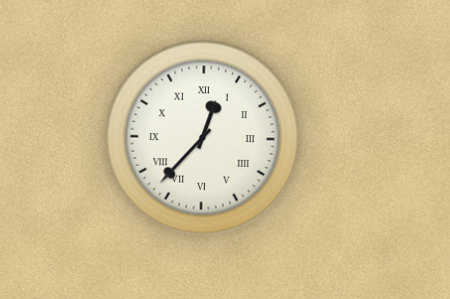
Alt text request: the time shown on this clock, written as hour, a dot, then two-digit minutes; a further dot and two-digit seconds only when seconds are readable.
12.37
